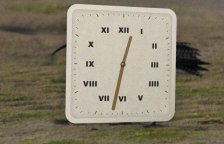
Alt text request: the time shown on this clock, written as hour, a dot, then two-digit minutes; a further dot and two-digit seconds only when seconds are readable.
12.32
